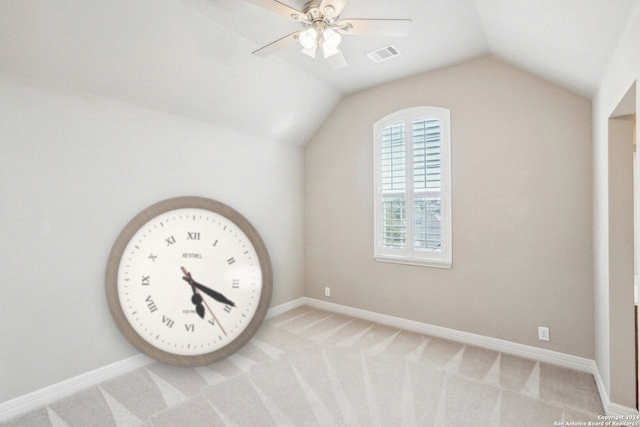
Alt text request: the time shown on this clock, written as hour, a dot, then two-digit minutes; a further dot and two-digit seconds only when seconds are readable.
5.19.24
